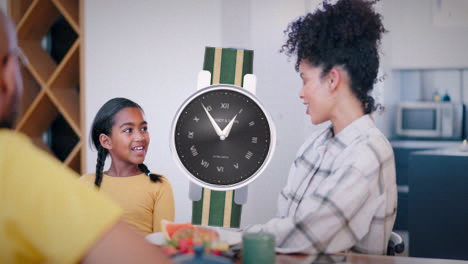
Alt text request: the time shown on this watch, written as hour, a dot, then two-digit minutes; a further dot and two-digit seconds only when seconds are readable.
12.54
